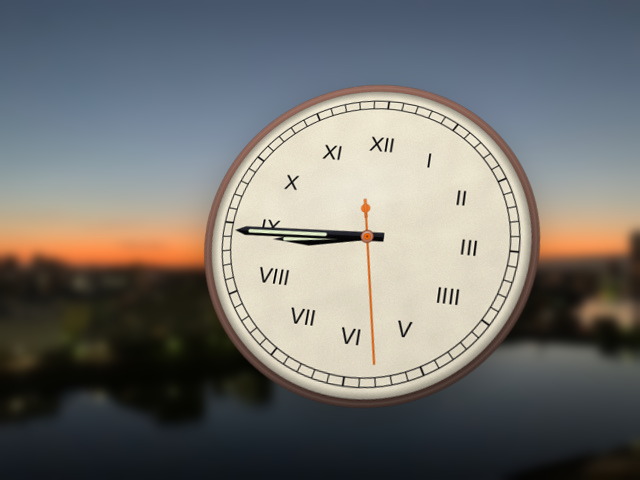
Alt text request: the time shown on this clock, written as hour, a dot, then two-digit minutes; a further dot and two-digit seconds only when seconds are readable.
8.44.28
